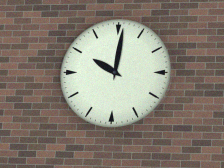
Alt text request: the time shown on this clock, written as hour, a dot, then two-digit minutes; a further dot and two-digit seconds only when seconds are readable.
10.01
